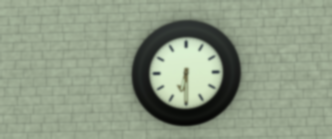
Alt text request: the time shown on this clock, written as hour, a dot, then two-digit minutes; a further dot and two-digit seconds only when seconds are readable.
6.30
